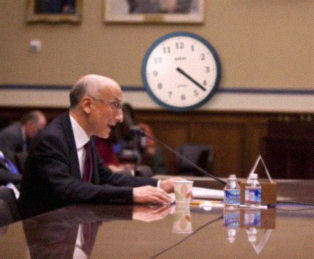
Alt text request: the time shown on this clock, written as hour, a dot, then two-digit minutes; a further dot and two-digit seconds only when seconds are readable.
4.22
